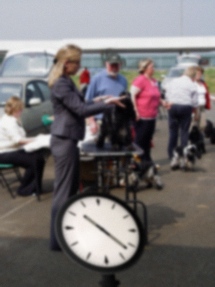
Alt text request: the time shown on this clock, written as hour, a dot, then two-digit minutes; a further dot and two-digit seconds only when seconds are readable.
10.22
